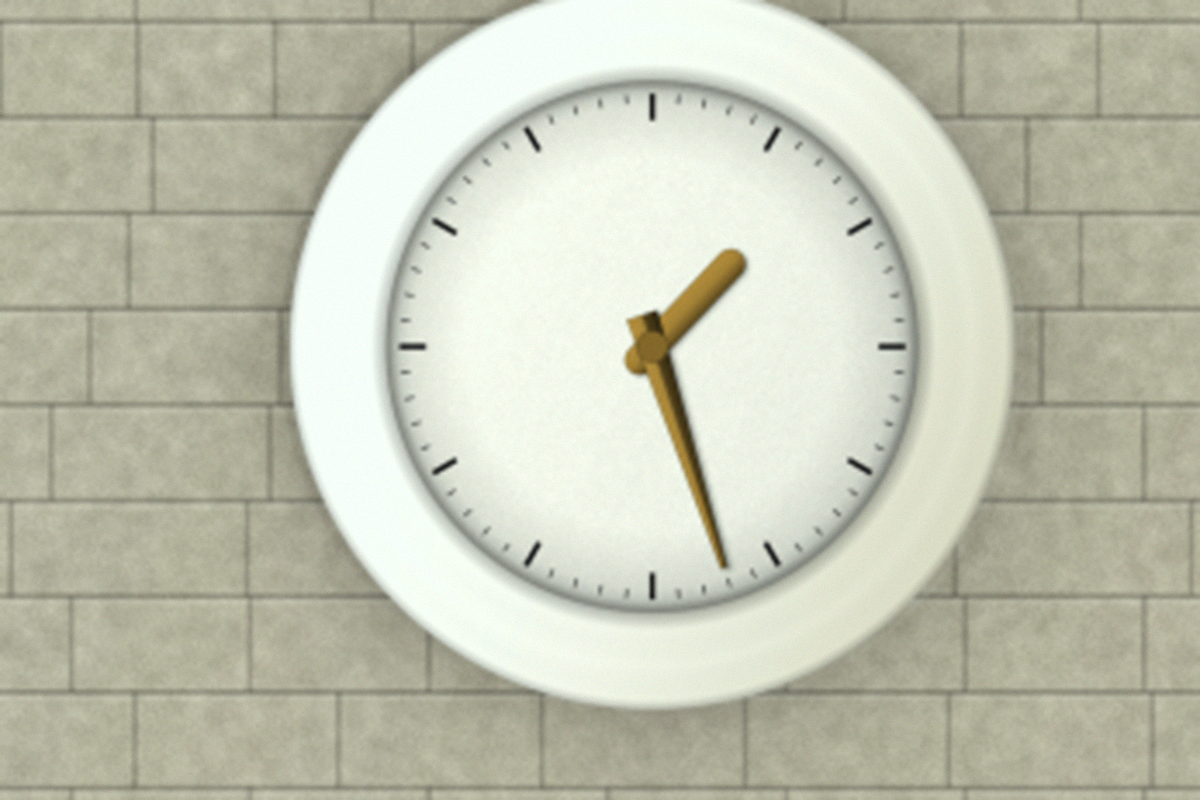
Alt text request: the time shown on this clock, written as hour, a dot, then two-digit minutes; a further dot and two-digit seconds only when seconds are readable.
1.27
